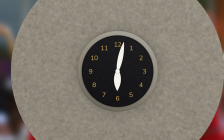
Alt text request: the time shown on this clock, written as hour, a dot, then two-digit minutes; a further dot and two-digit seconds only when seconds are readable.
6.02
